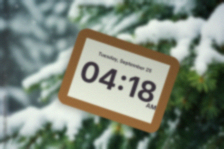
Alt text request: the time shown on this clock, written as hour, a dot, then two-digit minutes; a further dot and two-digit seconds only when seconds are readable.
4.18
